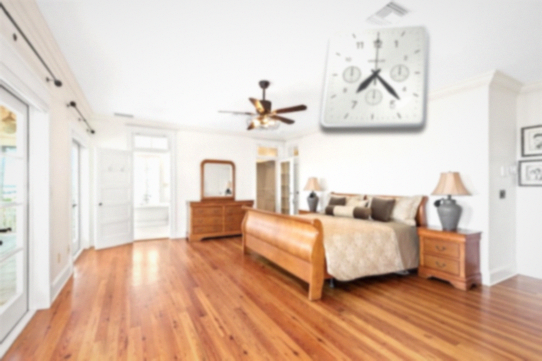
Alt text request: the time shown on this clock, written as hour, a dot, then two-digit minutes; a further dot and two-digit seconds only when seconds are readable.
7.23
